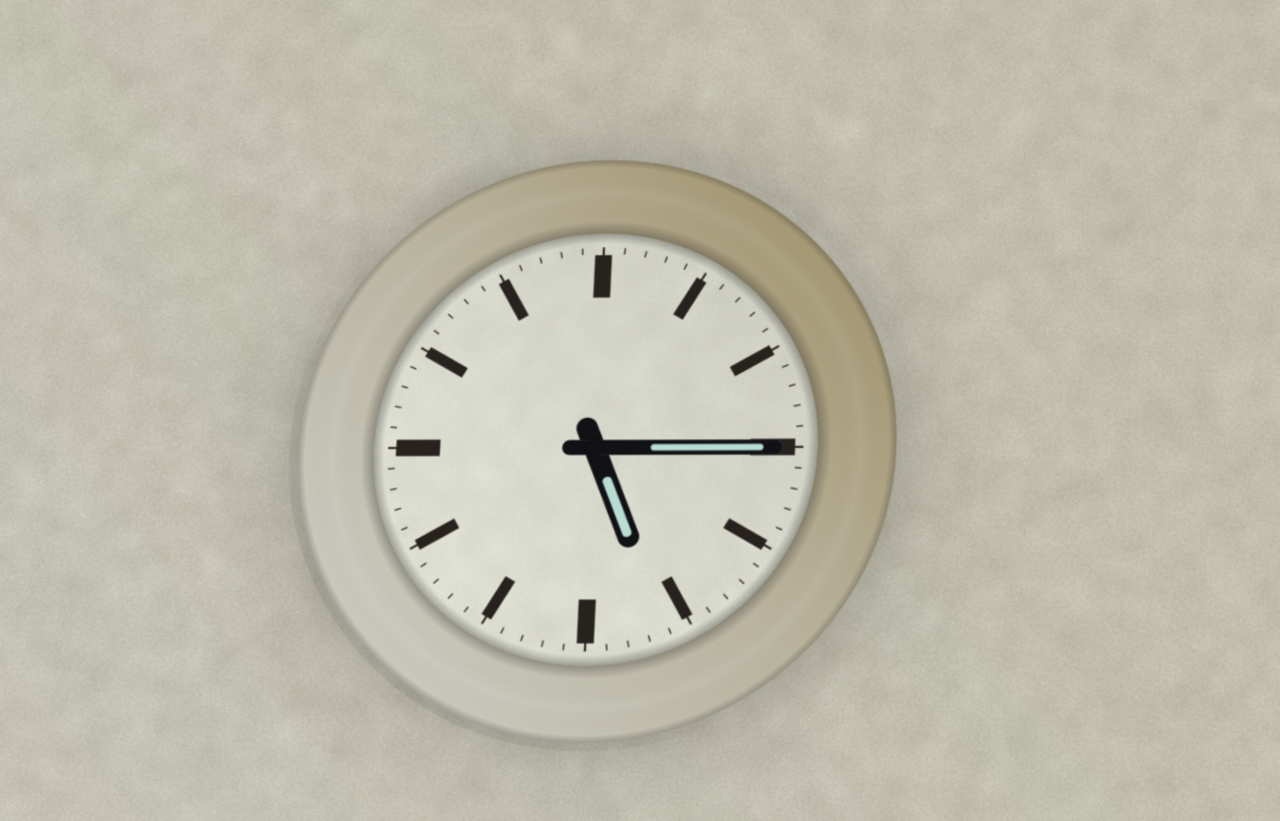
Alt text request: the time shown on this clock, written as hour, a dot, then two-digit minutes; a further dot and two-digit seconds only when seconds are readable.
5.15
